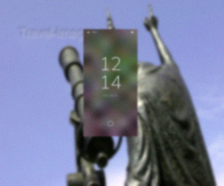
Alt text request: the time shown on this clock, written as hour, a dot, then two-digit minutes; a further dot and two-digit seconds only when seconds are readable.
12.14
